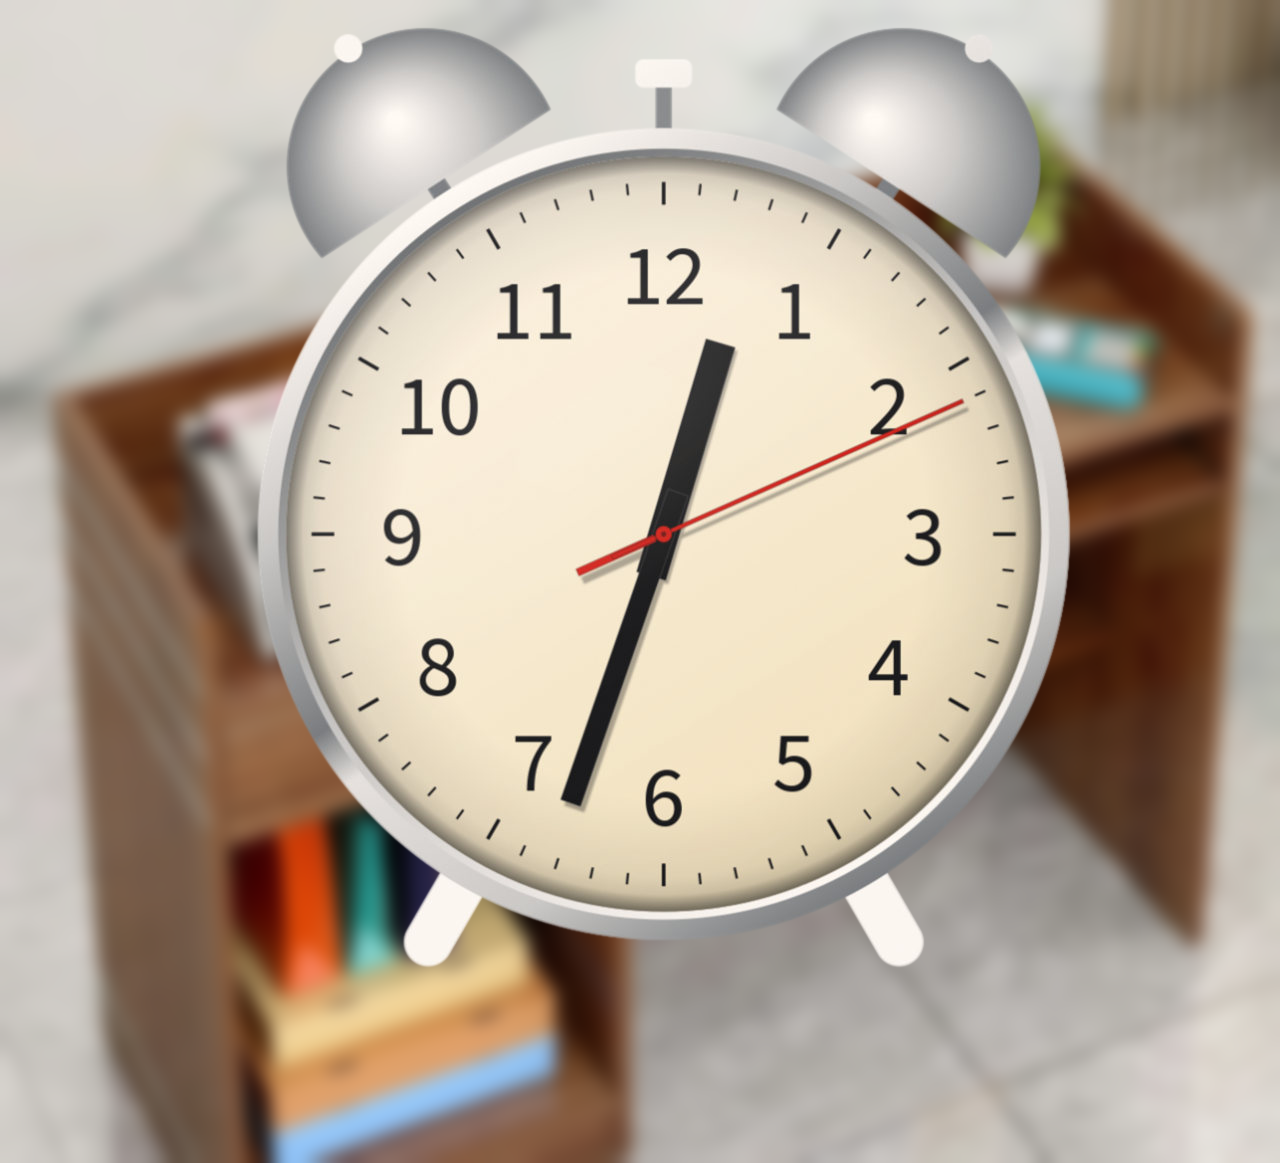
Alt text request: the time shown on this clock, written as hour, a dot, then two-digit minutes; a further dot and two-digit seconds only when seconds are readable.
12.33.11
